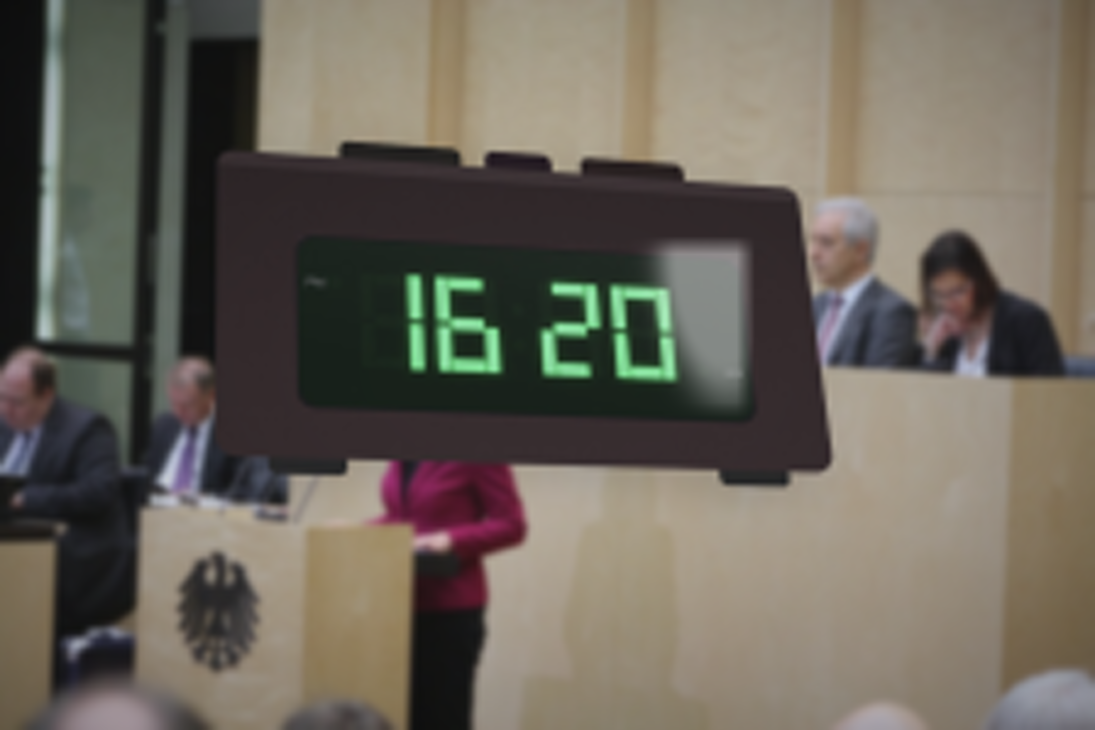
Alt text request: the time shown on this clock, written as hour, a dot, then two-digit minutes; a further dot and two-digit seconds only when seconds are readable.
16.20
